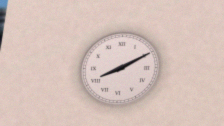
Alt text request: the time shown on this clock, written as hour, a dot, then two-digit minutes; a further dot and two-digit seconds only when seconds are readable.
8.10
